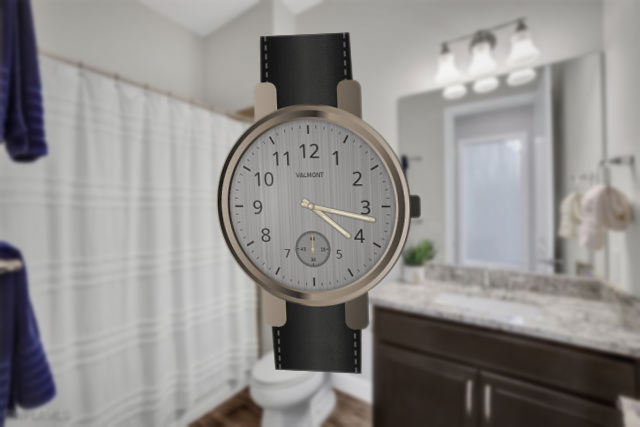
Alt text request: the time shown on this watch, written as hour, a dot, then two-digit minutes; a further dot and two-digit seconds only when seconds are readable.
4.17
